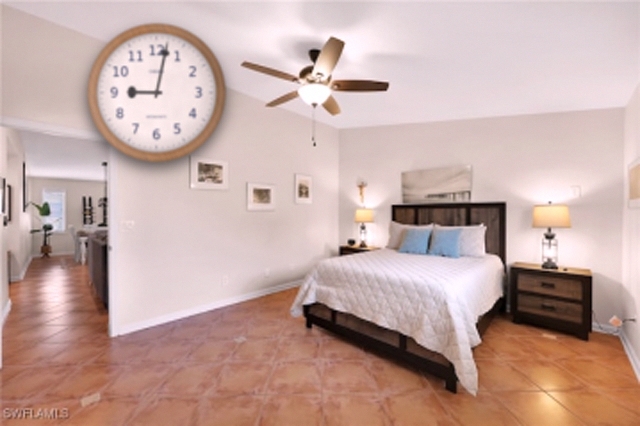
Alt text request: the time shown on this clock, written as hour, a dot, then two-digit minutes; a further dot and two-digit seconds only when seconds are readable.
9.02
